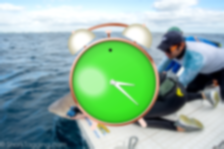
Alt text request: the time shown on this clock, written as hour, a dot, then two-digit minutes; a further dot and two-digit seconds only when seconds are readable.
3.23
